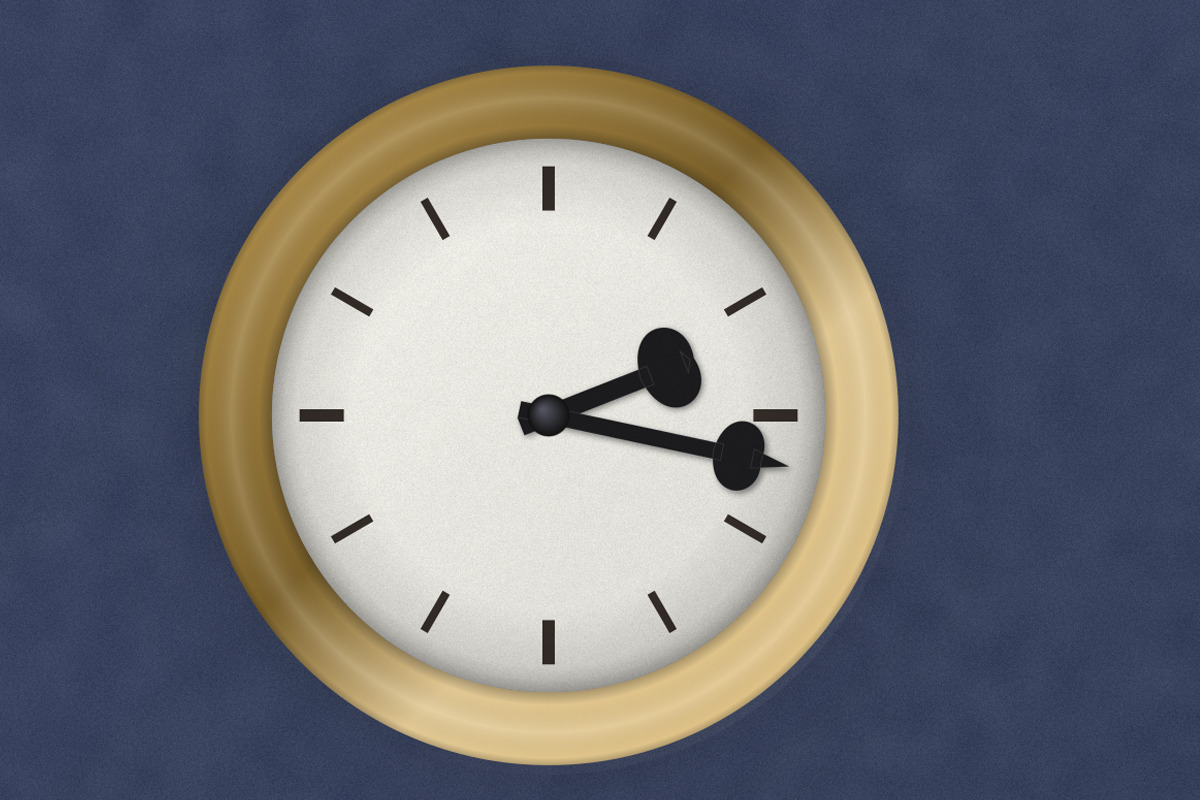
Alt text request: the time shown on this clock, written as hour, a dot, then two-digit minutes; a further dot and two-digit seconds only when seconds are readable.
2.17
